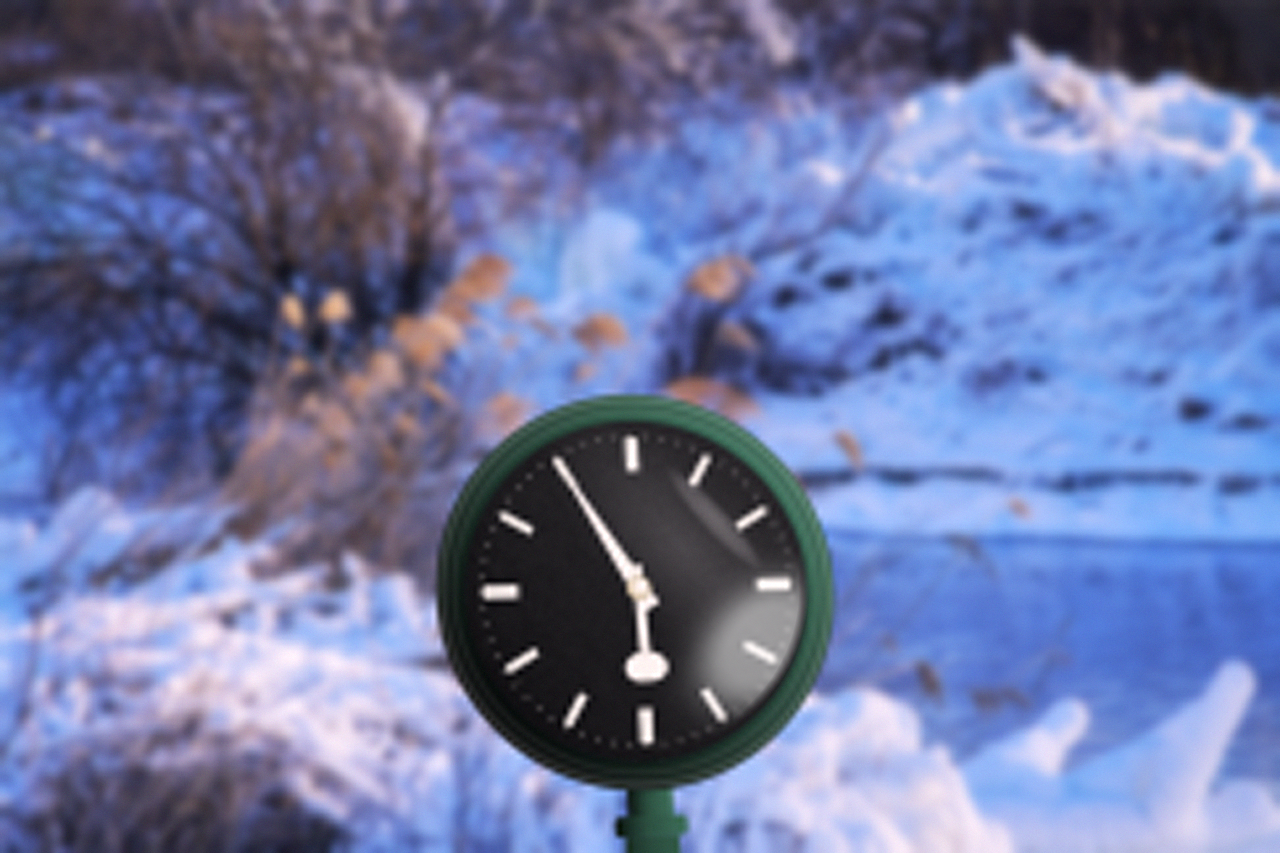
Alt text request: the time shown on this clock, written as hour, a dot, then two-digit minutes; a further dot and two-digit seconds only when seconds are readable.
5.55
